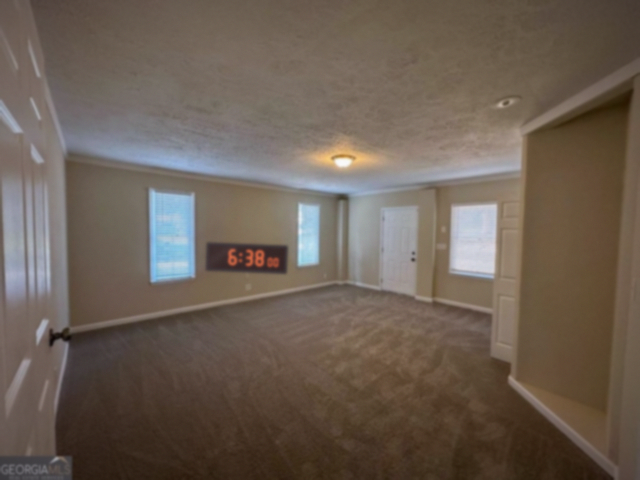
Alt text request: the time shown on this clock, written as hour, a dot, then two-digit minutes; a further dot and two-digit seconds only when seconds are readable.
6.38
